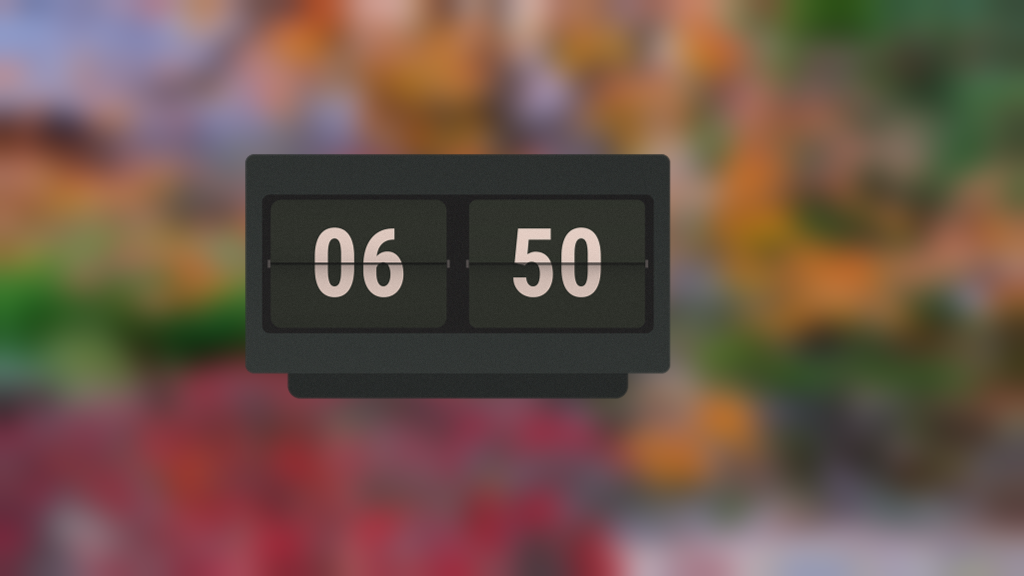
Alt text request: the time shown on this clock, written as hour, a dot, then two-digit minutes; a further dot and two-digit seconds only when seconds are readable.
6.50
